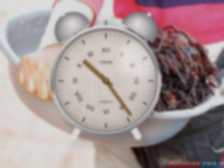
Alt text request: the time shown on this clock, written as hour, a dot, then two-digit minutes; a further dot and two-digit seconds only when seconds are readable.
10.24
